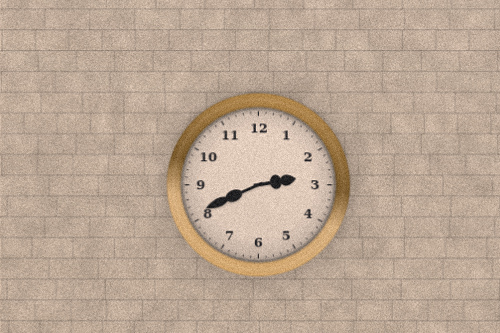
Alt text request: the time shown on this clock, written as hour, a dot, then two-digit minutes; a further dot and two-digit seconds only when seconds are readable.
2.41
